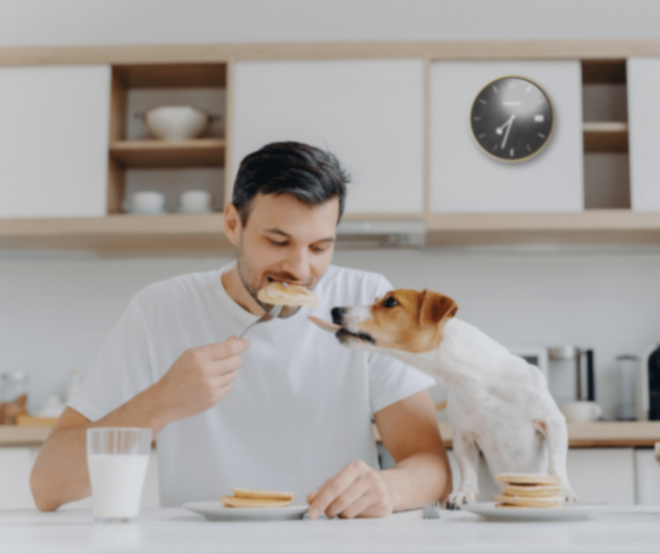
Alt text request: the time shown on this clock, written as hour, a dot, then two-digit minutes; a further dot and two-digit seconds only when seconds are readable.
7.33
